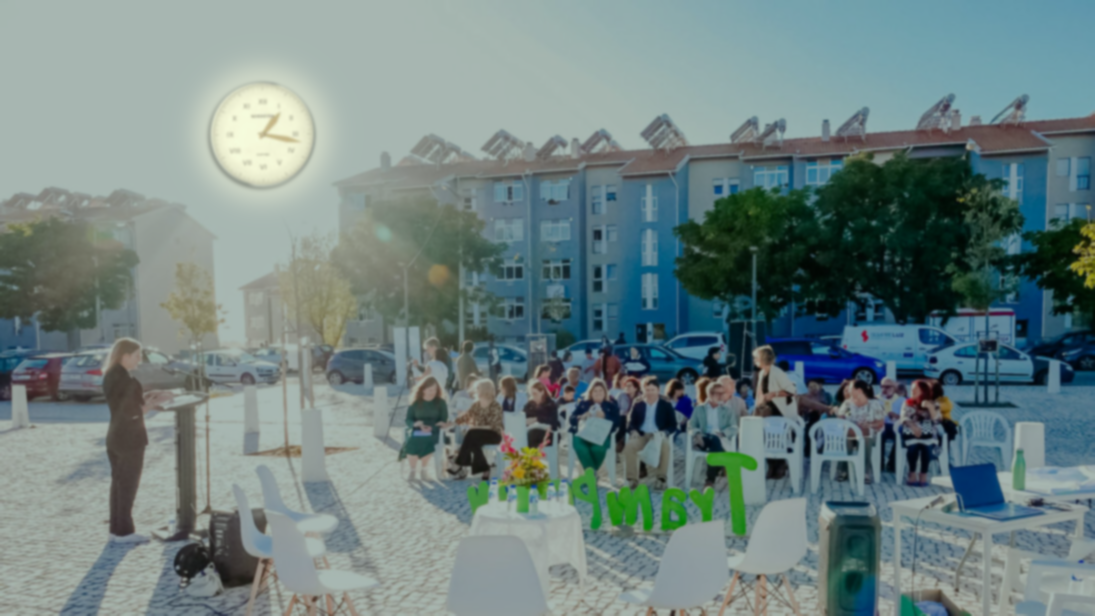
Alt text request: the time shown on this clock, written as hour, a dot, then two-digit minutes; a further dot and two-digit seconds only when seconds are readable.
1.17
